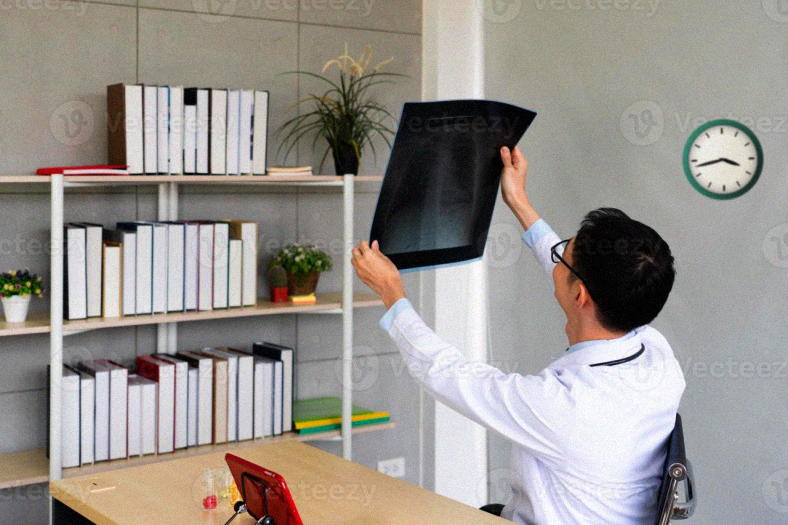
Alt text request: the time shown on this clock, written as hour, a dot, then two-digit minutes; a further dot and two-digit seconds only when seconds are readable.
3.43
